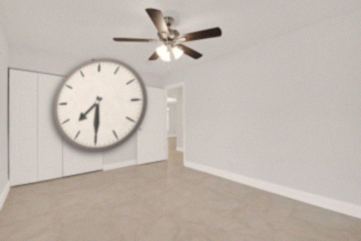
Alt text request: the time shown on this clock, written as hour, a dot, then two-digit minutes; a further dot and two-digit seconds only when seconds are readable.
7.30
